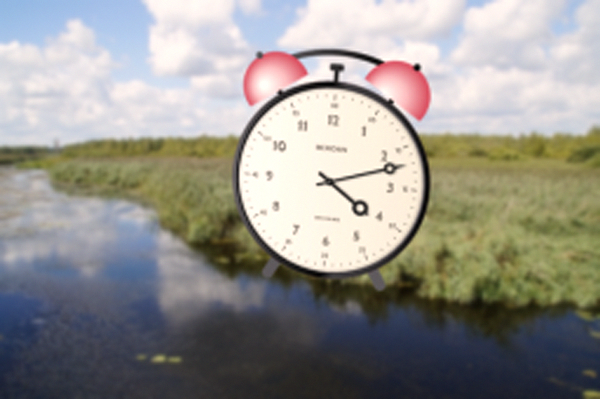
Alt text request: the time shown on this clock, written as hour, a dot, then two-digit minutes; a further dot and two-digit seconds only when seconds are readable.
4.12
